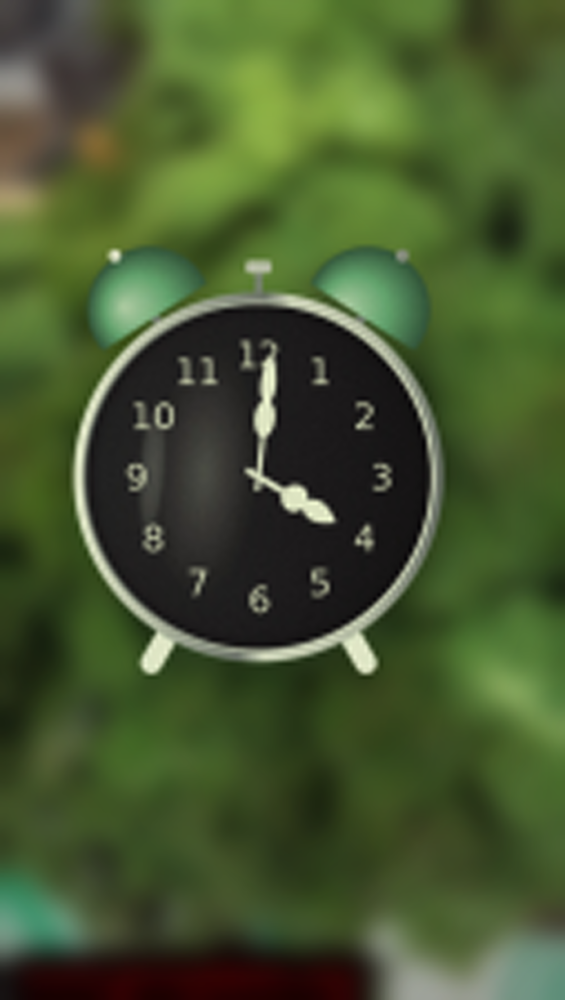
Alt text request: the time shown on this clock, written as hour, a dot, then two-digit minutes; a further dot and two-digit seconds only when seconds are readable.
4.01
